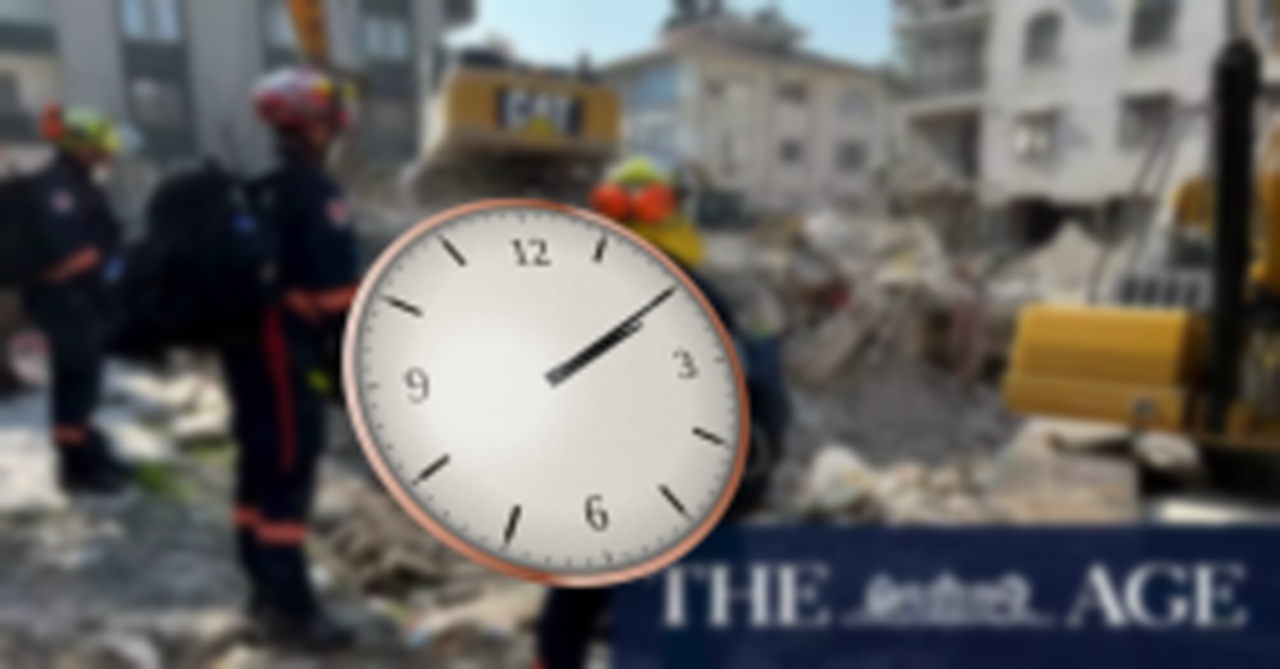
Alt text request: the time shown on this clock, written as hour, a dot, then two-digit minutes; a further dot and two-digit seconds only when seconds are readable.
2.10
